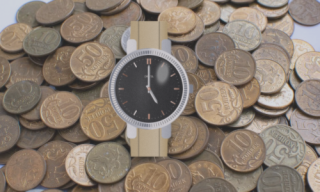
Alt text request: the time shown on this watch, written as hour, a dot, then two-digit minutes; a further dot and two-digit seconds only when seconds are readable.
5.00
